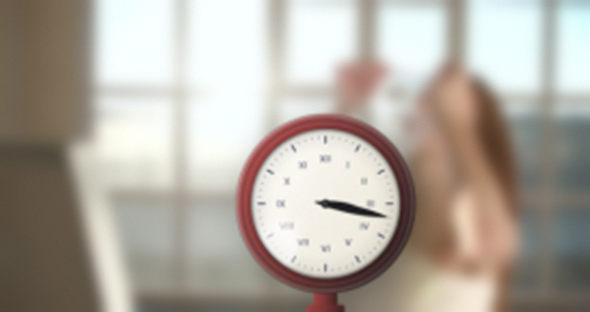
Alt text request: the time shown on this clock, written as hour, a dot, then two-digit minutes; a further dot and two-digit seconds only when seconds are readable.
3.17
